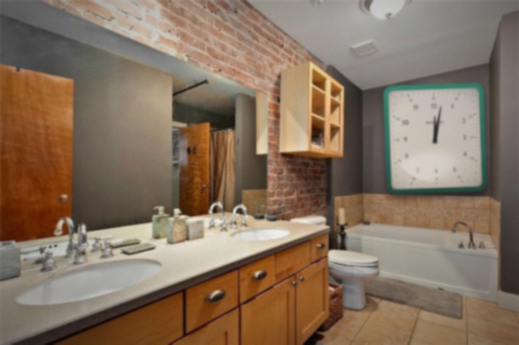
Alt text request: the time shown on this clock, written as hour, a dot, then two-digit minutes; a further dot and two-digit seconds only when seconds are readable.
12.02
